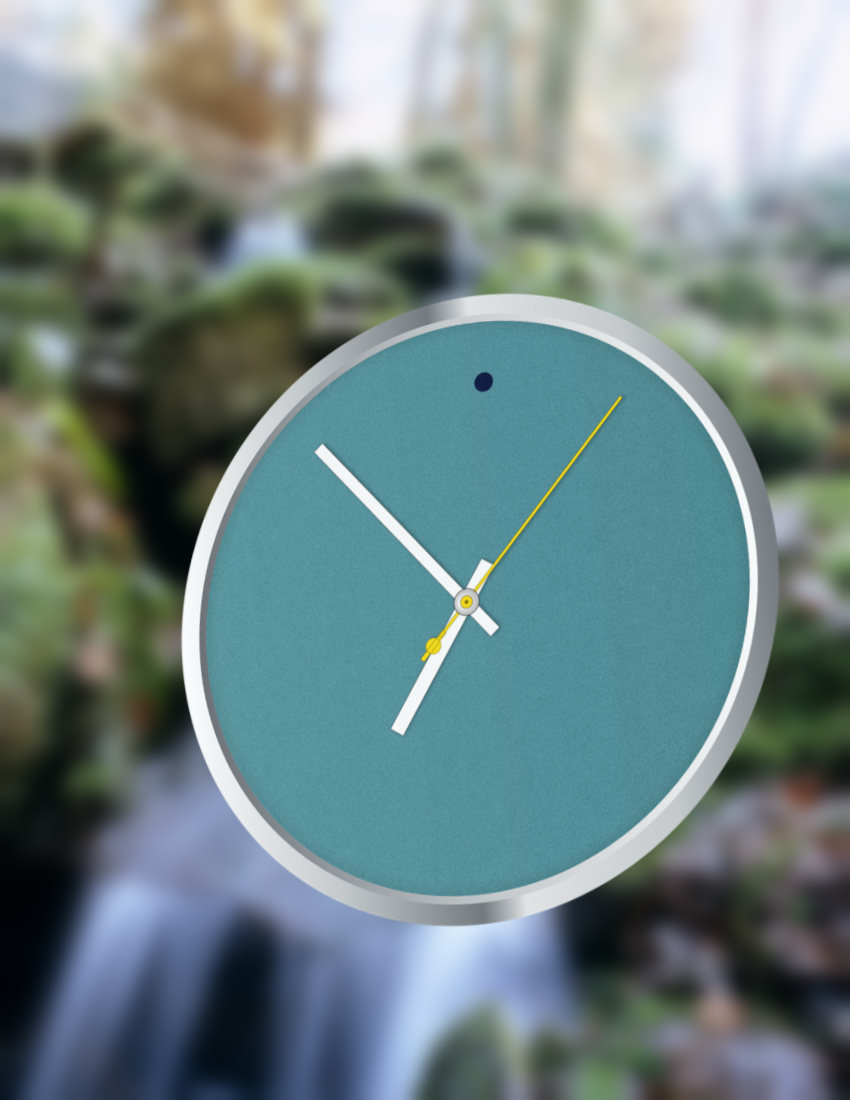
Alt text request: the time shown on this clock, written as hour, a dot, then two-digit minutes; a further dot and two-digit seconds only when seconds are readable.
6.52.06
